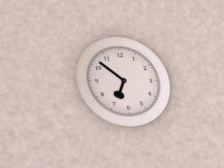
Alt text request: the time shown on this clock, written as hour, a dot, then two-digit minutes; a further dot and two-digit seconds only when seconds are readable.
6.52
